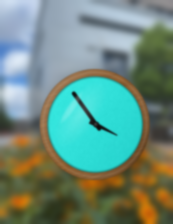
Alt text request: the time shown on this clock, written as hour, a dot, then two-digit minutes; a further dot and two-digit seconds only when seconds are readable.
3.54
